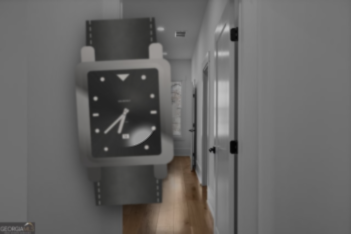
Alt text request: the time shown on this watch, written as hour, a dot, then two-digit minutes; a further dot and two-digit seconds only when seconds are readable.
6.38
